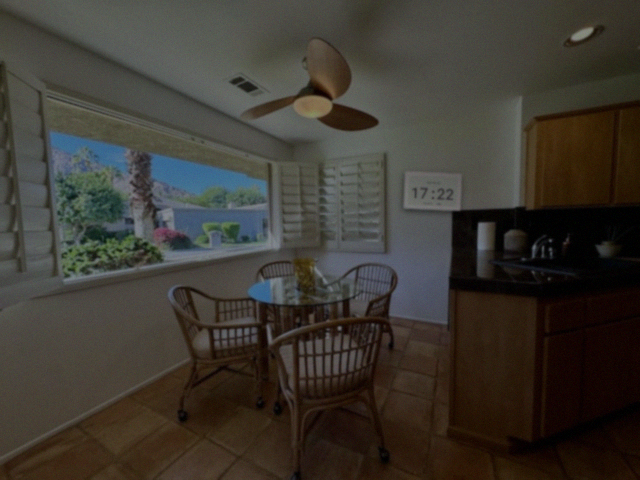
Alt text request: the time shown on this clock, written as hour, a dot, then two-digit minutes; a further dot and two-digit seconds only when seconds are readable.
17.22
